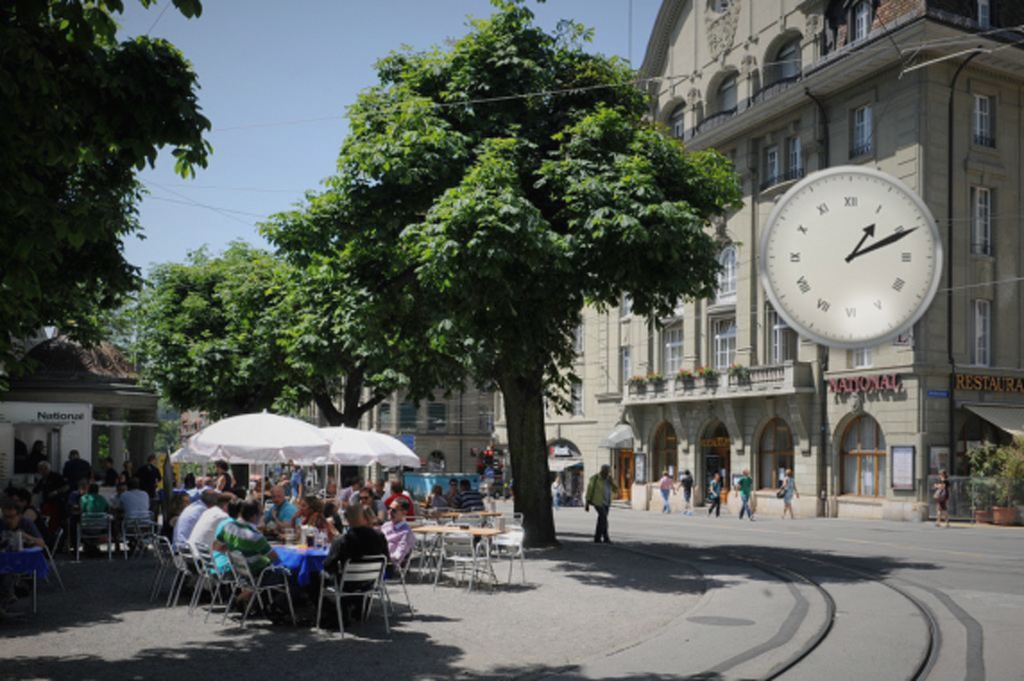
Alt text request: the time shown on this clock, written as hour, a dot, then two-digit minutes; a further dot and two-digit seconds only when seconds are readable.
1.11
